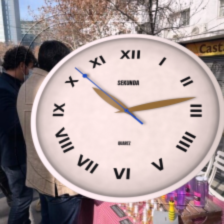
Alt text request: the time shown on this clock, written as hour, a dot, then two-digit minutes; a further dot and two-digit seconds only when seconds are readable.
10.12.52
